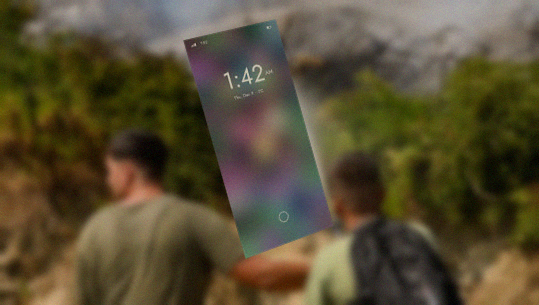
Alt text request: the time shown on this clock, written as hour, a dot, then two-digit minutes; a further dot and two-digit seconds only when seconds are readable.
1.42
